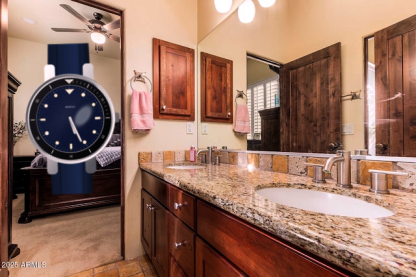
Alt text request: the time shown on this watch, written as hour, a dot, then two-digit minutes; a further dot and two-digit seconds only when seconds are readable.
5.26
